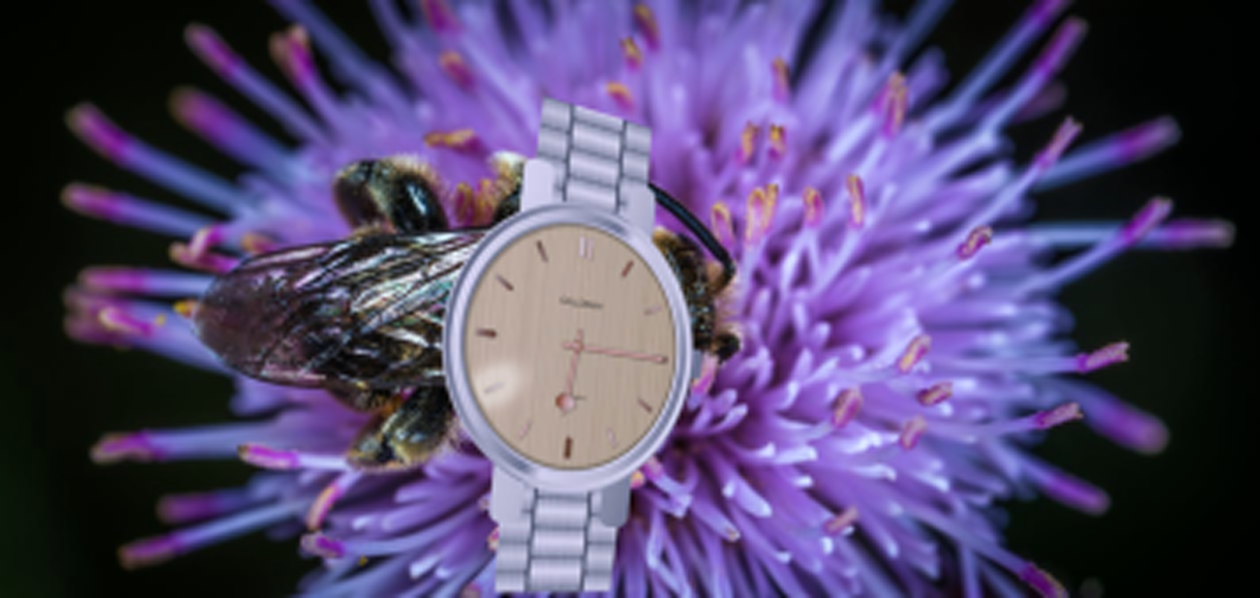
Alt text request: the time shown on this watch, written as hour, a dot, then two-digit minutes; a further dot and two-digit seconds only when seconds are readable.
6.15
